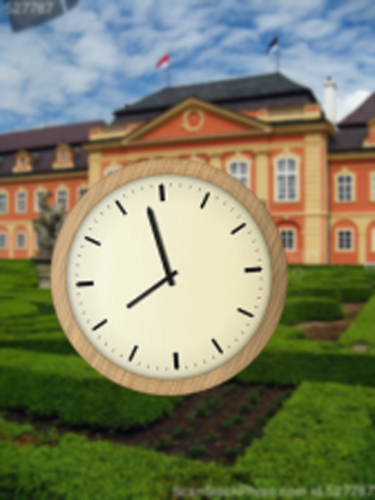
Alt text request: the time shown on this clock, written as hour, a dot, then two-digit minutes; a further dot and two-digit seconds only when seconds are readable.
7.58
